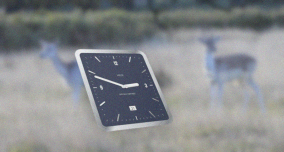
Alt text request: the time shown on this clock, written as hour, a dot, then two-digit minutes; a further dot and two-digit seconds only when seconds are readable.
2.49
